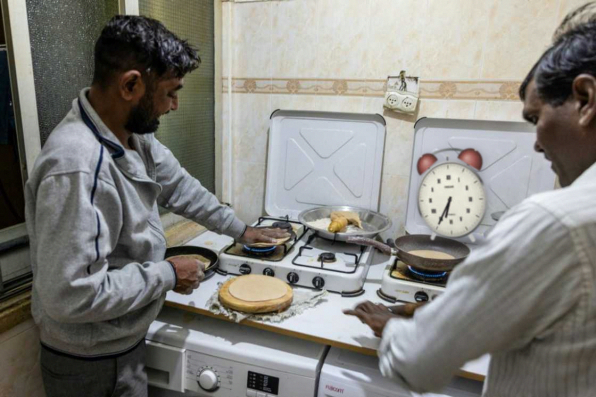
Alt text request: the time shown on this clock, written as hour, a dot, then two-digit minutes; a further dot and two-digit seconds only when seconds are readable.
6.35
